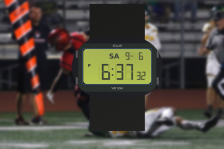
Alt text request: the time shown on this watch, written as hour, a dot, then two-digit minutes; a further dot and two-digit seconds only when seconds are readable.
6.37.32
